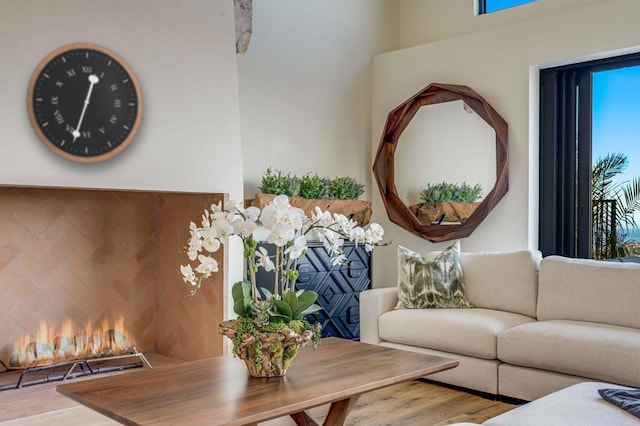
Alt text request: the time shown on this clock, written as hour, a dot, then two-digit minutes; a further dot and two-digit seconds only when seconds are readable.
12.33
